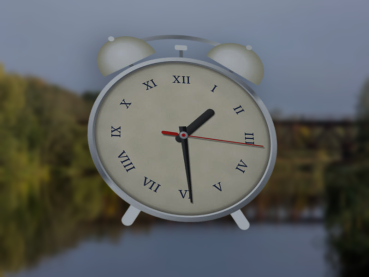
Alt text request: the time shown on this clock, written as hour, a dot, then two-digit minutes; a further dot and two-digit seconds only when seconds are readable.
1.29.16
